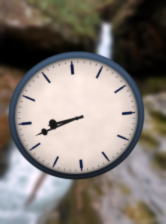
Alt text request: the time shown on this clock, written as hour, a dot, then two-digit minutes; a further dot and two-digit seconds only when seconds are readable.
8.42
